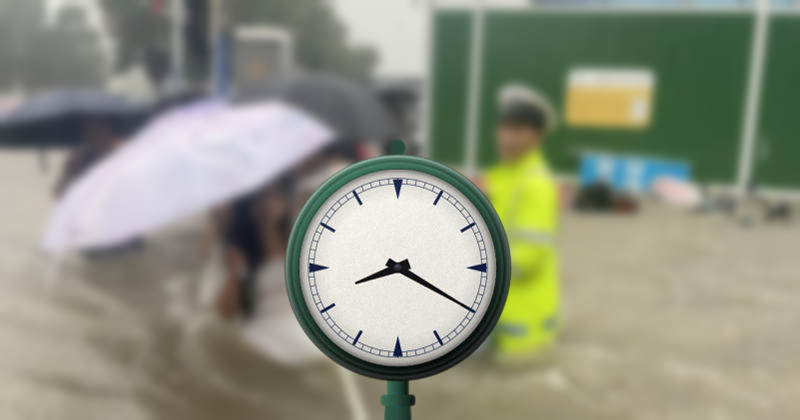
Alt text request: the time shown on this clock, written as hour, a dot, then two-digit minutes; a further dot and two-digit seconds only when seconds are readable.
8.20
